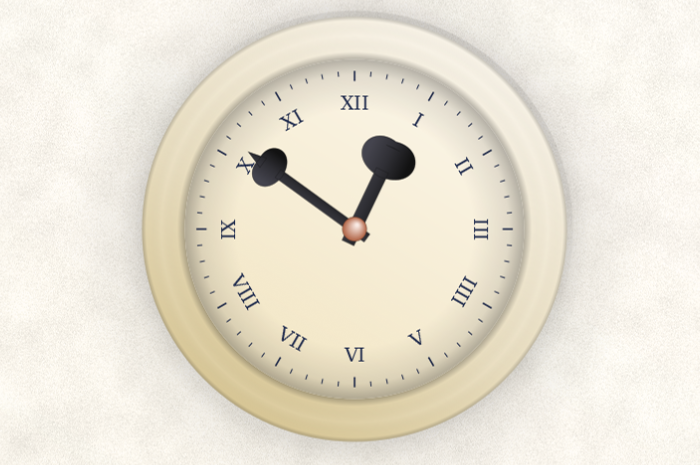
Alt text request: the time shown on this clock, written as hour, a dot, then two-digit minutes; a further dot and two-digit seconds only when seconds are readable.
12.51
